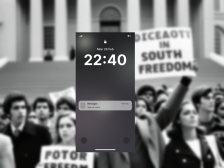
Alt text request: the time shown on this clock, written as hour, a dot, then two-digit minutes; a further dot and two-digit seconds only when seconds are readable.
22.40
